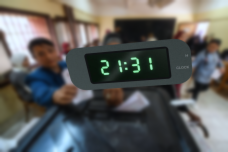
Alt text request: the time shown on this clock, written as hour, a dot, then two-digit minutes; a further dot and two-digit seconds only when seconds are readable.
21.31
